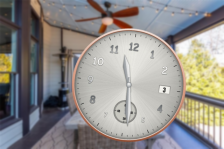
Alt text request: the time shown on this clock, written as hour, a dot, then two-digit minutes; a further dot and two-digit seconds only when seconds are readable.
11.29
